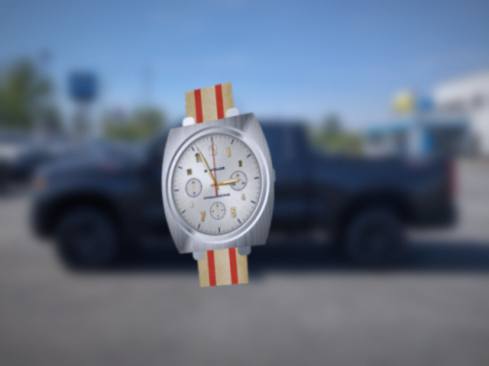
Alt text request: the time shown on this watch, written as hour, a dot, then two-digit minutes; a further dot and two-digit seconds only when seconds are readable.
2.56
